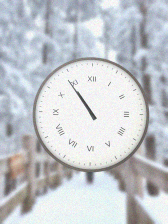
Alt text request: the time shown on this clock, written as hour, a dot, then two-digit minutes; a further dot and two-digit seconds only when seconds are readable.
10.54
